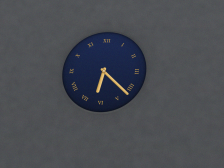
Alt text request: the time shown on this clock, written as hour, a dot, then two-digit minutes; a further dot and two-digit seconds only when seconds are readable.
6.22
